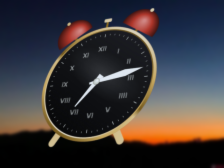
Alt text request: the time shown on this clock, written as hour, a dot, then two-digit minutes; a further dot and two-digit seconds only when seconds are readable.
7.13
